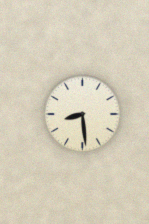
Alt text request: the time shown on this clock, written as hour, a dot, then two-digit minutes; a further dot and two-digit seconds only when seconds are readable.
8.29
